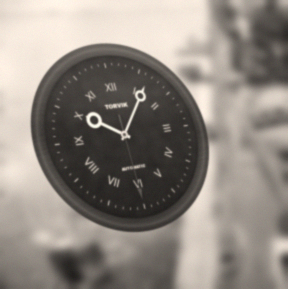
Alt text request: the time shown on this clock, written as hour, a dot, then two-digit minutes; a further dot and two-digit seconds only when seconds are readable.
10.06.30
